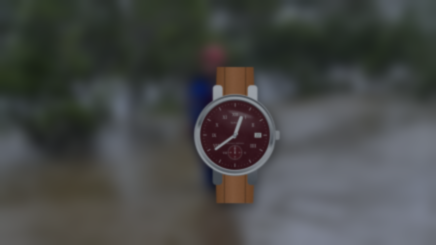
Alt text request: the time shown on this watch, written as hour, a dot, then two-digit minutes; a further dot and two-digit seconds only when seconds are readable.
12.39
